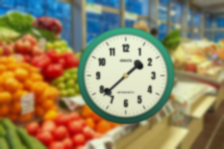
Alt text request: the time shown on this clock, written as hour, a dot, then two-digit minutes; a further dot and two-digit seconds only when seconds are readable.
1.38
